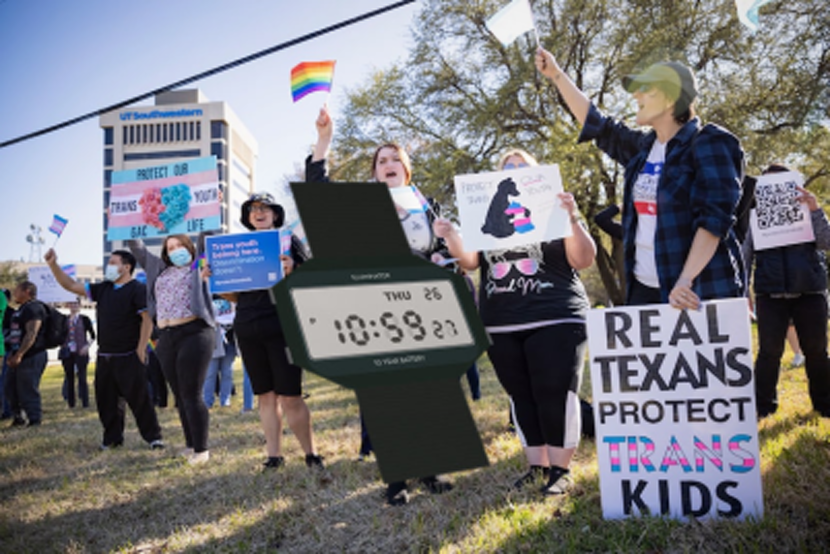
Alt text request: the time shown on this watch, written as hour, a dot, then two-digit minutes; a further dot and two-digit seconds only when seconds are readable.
10.59.27
